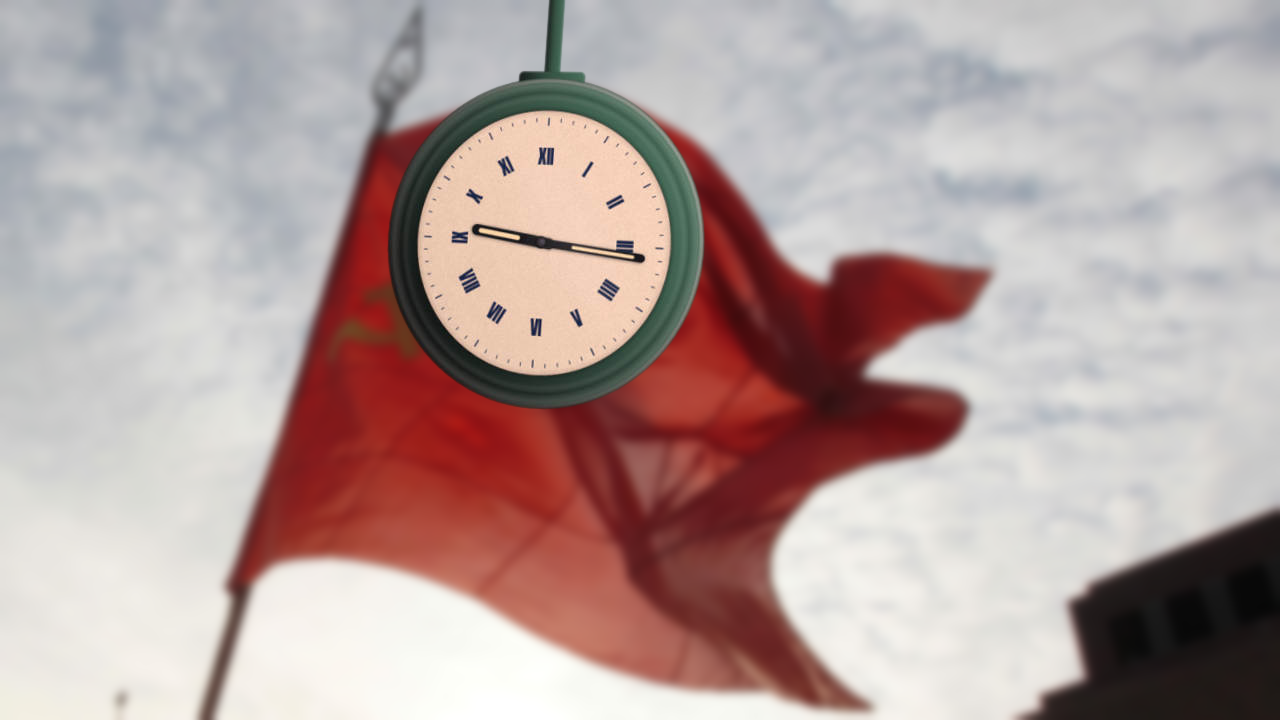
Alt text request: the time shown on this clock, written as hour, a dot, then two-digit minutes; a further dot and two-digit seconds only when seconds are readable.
9.16
